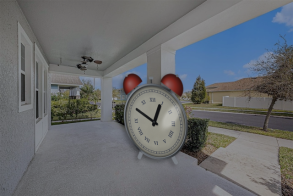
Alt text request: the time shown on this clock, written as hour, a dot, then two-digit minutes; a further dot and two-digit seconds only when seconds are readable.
12.50
